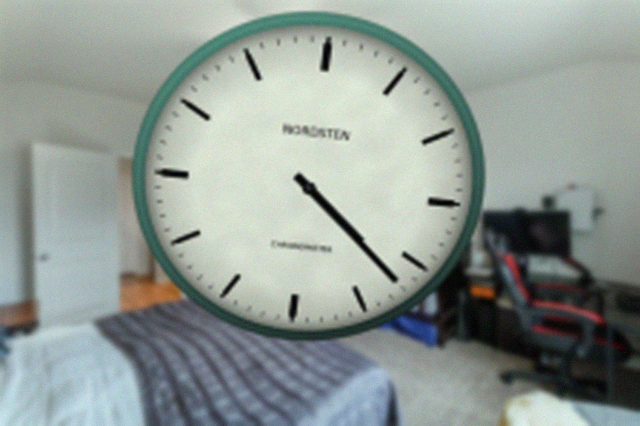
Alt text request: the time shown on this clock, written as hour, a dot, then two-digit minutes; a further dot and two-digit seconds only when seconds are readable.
4.22
